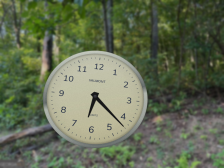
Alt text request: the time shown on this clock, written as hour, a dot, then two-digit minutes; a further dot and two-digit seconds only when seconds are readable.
6.22
